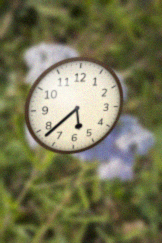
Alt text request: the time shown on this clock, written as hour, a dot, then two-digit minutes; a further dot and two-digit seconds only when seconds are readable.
5.38
